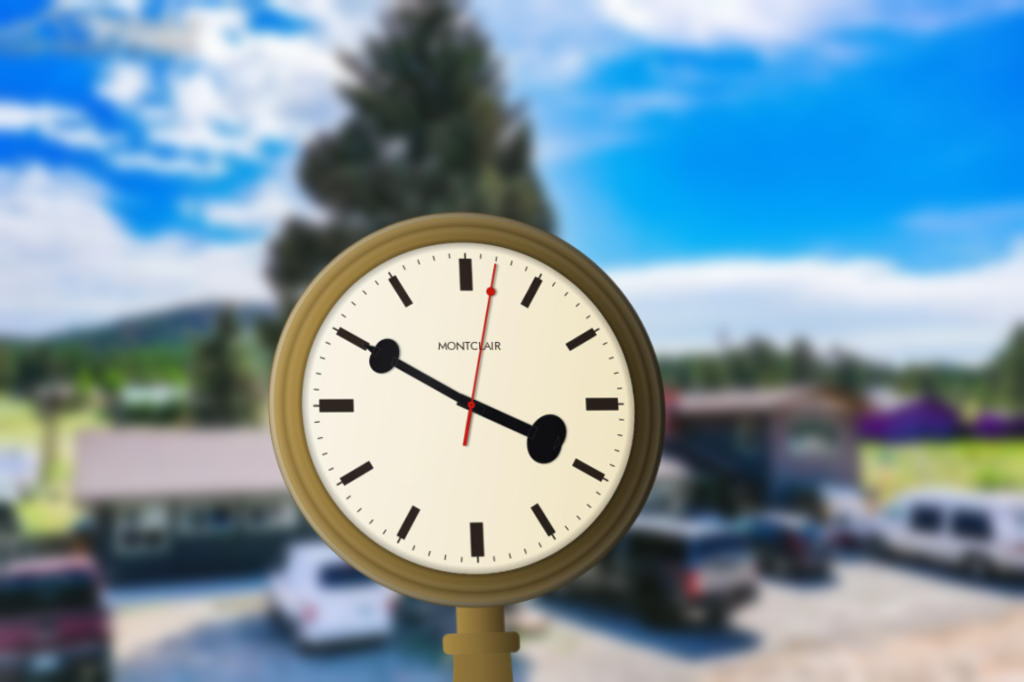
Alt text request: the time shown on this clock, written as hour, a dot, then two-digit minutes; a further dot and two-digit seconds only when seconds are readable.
3.50.02
